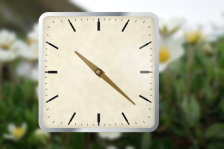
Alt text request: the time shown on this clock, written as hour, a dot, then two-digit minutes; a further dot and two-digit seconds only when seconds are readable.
10.22
